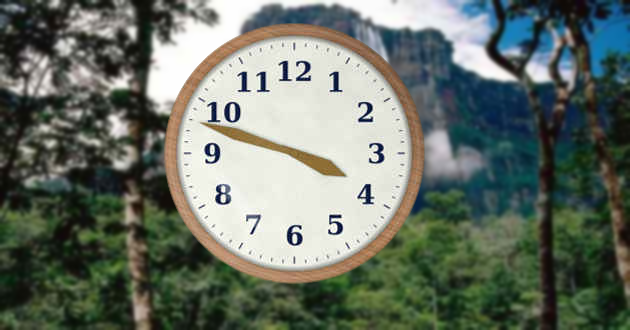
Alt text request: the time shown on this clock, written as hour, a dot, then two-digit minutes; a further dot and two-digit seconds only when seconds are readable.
3.48
